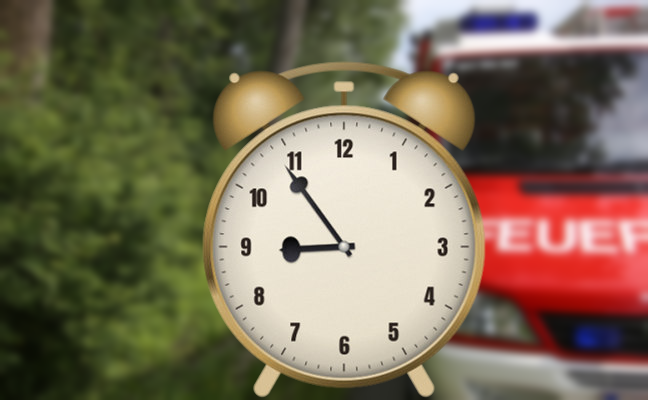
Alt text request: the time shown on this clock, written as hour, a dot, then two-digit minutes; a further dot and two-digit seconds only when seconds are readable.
8.54
